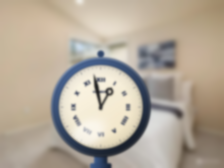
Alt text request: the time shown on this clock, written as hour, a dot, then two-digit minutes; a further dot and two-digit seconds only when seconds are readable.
12.58
